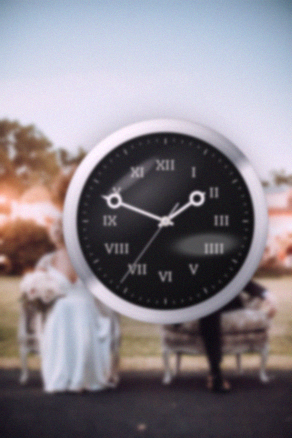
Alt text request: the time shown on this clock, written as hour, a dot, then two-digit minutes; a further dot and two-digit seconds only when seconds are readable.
1.48.36
